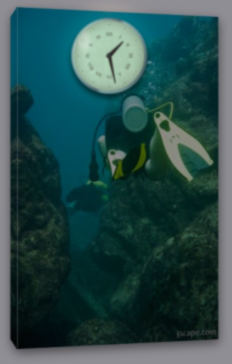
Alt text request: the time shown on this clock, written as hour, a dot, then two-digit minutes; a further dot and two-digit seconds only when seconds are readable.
1.28
